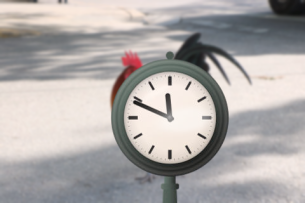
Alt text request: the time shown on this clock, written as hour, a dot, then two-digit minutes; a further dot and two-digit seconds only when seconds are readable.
11.49
